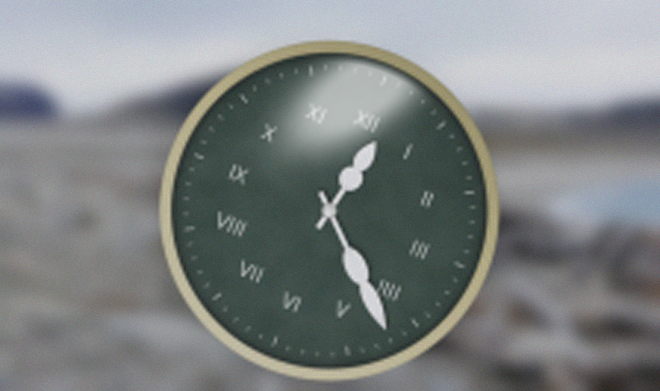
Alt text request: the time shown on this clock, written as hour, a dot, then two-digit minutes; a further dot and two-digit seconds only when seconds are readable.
12.22
